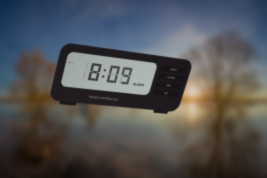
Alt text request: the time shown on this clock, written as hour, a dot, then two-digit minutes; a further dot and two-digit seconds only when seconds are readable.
8.09
